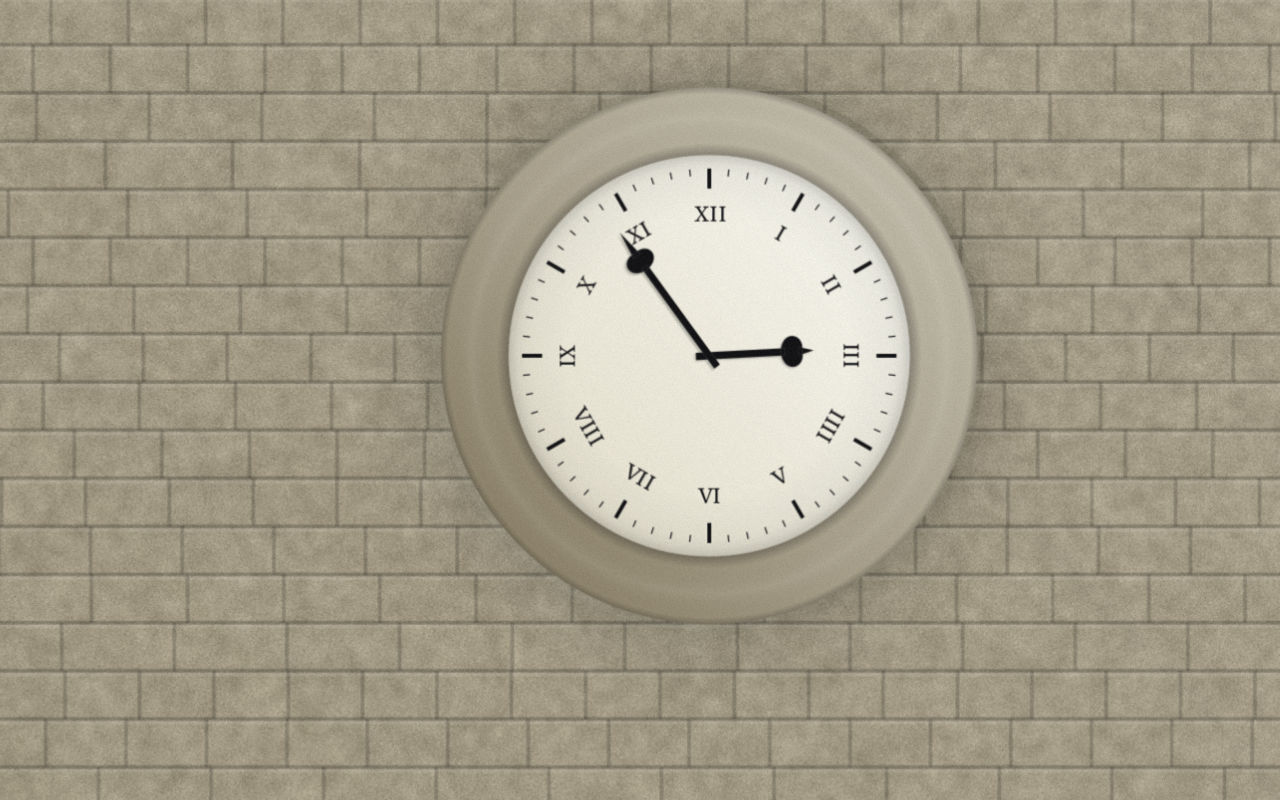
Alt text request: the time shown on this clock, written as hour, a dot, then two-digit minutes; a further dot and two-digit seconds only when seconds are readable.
2.54
